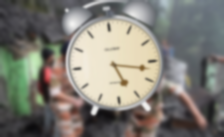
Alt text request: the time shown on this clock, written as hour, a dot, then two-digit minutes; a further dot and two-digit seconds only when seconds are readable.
5.17
